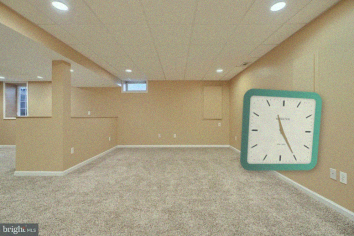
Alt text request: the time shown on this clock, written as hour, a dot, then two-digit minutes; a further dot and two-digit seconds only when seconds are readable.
11.25
